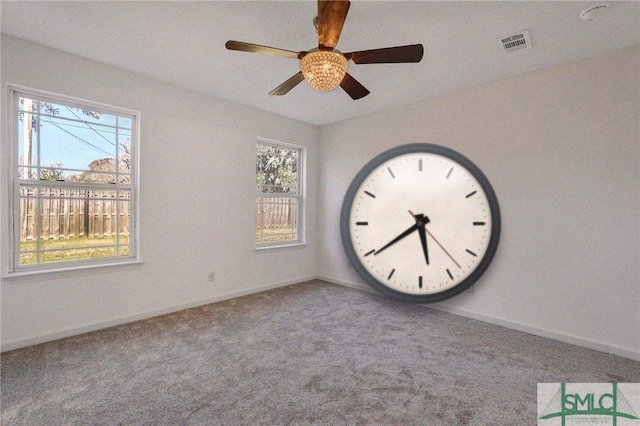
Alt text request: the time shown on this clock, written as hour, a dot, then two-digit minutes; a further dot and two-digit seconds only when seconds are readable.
5.39.23
